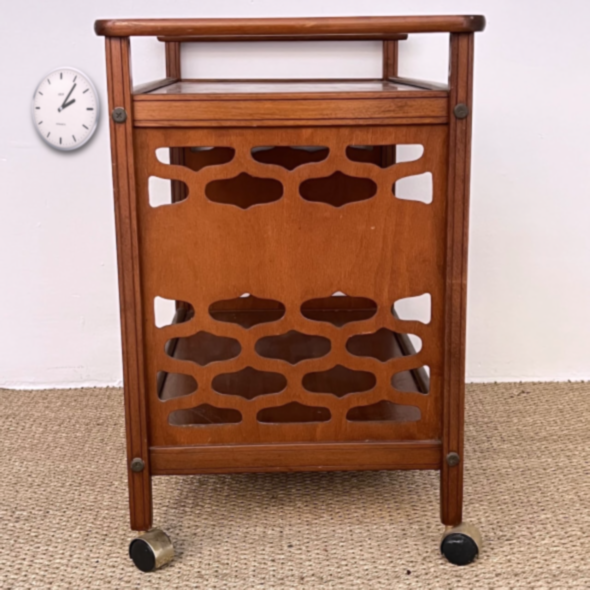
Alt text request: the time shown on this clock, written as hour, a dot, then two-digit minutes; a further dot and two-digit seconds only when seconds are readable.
2.06
